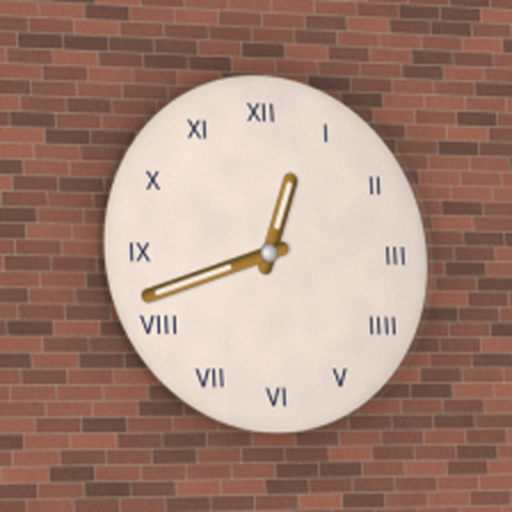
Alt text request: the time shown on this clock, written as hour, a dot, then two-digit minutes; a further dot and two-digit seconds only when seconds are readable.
12.42
